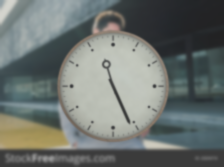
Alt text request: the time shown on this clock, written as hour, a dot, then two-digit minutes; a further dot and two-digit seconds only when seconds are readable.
11.26
